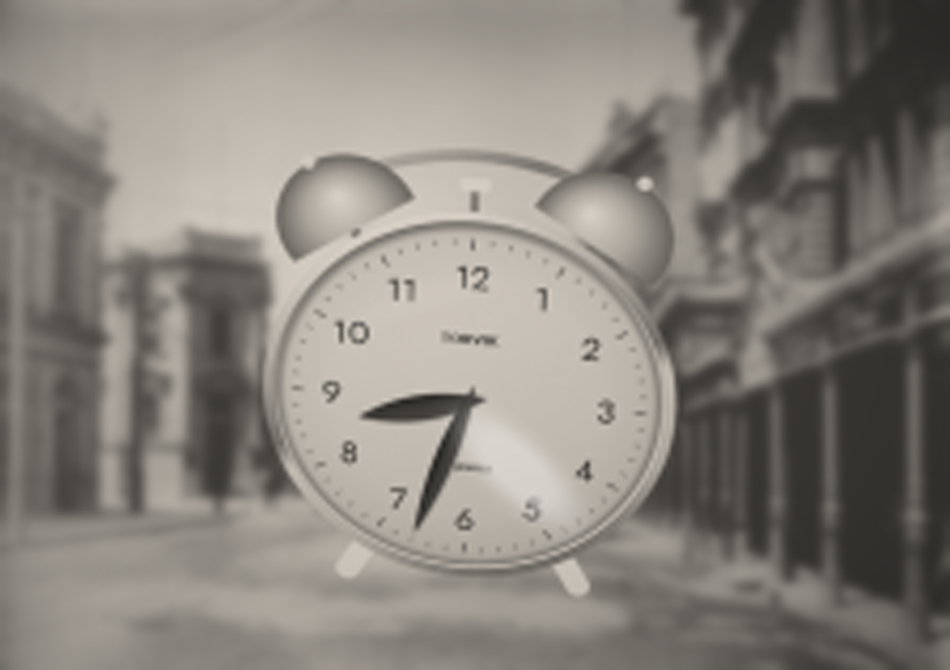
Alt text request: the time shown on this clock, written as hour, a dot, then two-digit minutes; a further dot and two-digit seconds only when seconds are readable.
8.33
